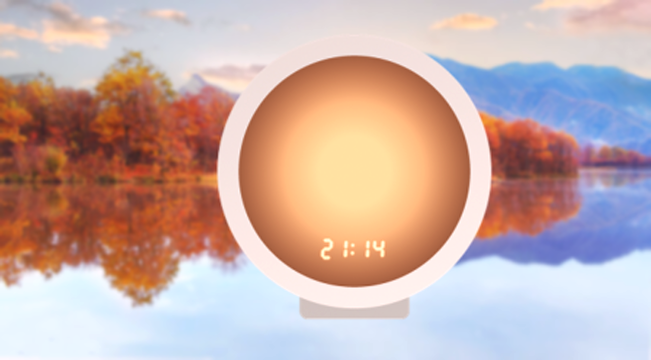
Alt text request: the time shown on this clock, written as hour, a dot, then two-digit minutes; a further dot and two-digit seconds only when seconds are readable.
21.14
